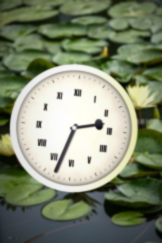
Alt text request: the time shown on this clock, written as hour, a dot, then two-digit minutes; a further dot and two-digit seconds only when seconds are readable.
2.33
